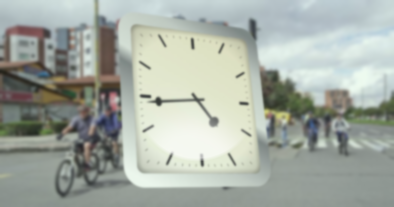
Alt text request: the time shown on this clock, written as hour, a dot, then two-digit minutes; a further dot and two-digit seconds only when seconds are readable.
4.44
